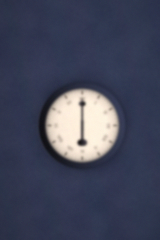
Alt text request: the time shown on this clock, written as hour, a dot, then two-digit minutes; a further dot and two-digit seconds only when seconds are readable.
6.00
